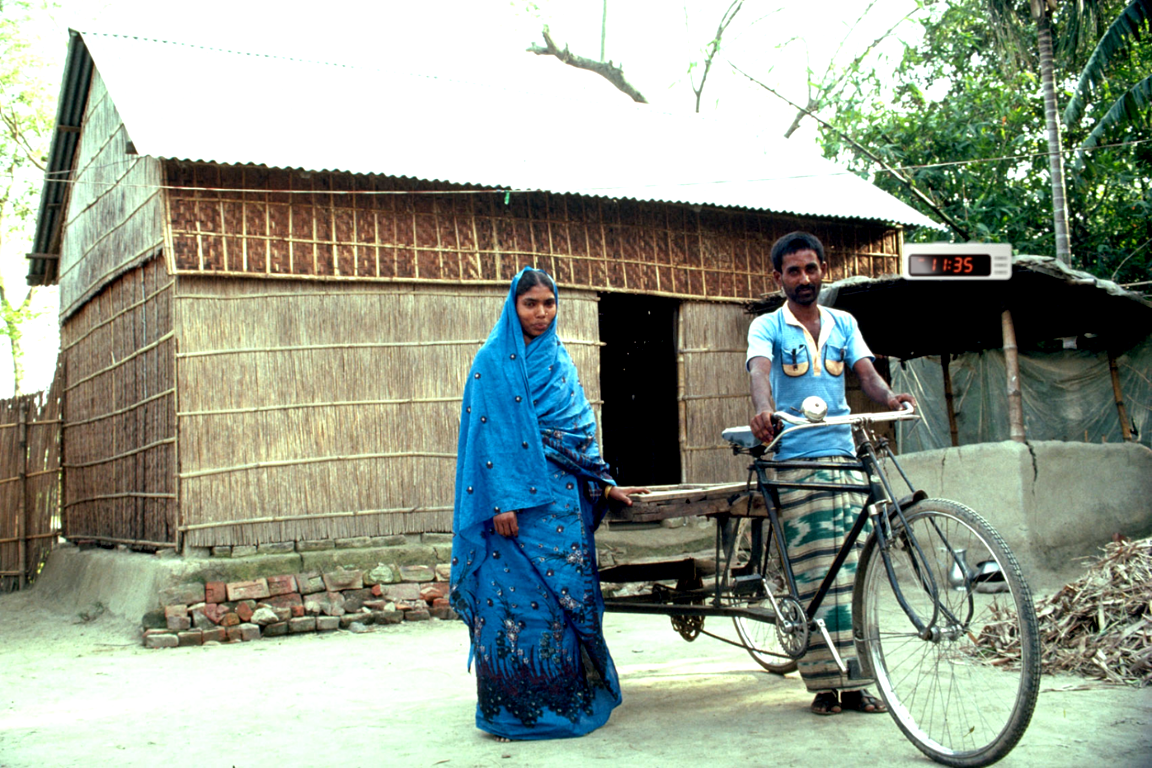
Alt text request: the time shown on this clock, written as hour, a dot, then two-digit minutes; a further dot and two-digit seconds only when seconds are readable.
11.35
